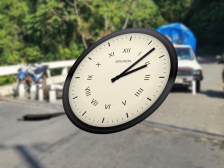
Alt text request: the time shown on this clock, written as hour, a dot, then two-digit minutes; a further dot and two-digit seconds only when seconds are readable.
2.07
